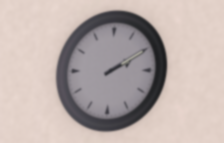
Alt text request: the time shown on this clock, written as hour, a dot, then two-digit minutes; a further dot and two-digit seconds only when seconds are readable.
2.10
